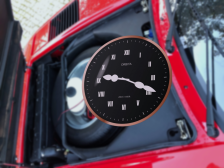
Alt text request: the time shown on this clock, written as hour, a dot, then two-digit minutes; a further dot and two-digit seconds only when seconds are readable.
9.19
